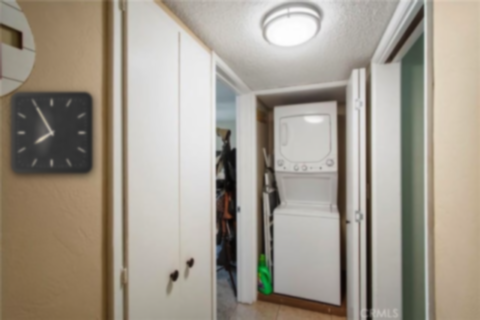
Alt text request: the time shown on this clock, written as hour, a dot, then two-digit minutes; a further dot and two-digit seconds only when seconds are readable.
7.55
